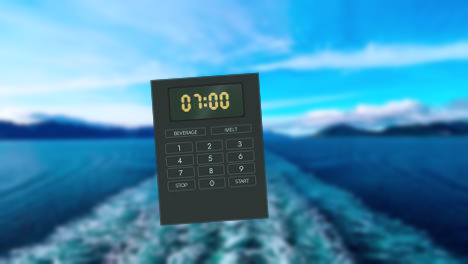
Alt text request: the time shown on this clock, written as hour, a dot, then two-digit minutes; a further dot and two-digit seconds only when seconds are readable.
7.00
